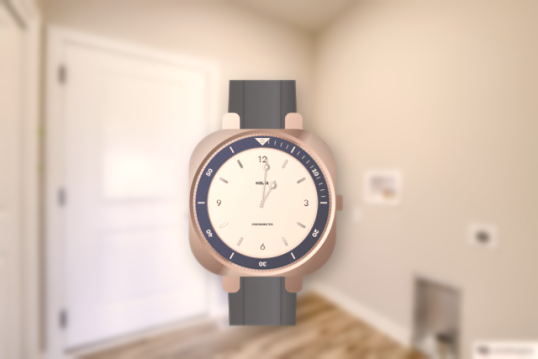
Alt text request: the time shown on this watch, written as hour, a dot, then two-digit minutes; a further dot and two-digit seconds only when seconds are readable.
1.01
